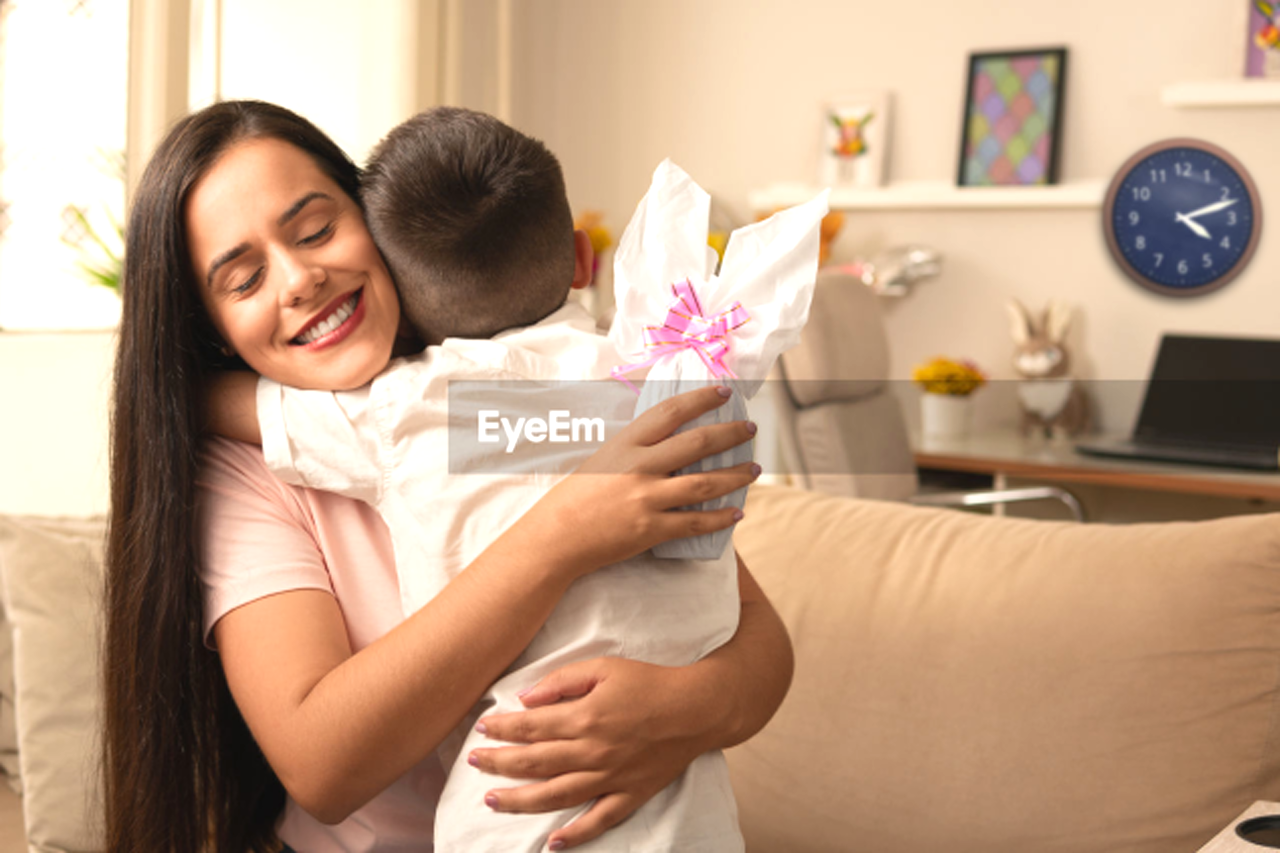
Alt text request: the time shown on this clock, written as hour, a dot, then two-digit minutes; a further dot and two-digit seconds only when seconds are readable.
4.12
